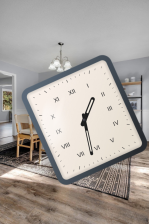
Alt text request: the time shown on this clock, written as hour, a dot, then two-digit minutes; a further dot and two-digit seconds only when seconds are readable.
1.32
